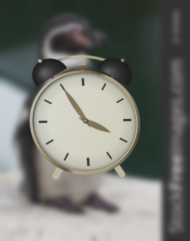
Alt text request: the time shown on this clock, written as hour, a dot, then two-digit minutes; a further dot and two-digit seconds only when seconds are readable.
3.55
